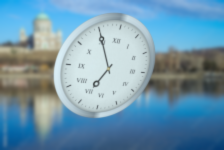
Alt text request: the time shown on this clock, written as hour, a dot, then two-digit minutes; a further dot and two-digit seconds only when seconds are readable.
6.55
